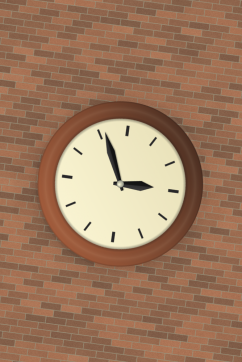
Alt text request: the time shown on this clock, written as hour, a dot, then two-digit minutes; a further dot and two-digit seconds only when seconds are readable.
2.56
